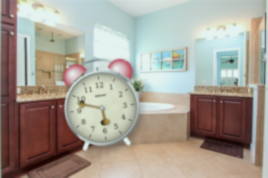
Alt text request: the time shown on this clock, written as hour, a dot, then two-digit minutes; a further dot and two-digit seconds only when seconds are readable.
5.48
